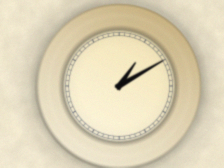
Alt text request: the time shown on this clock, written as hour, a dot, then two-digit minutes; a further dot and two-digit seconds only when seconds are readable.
1.10
